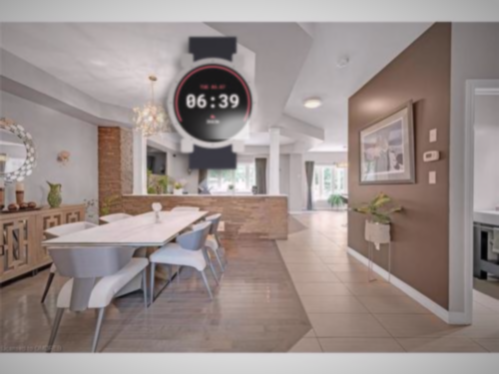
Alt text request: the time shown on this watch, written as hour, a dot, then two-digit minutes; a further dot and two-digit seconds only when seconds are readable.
6.39
